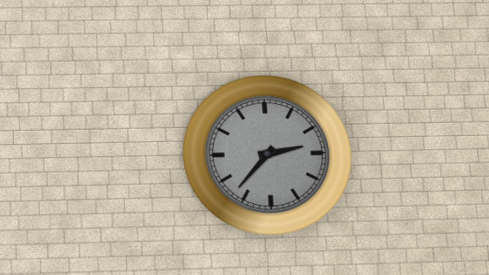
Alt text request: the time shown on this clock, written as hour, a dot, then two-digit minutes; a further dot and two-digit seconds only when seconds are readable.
2.37
